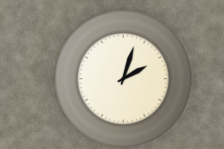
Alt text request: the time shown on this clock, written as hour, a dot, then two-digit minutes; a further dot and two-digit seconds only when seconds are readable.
2.03
